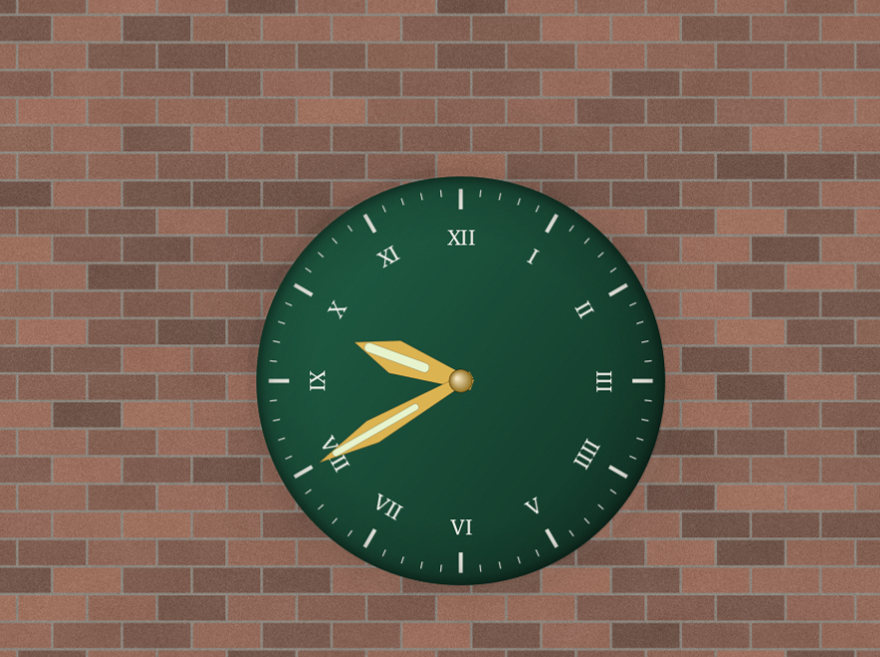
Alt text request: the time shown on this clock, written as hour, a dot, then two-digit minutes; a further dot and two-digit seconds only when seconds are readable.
9.40
